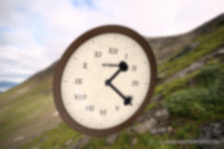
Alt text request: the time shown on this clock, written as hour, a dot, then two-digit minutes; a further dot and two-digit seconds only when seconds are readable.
1.21
